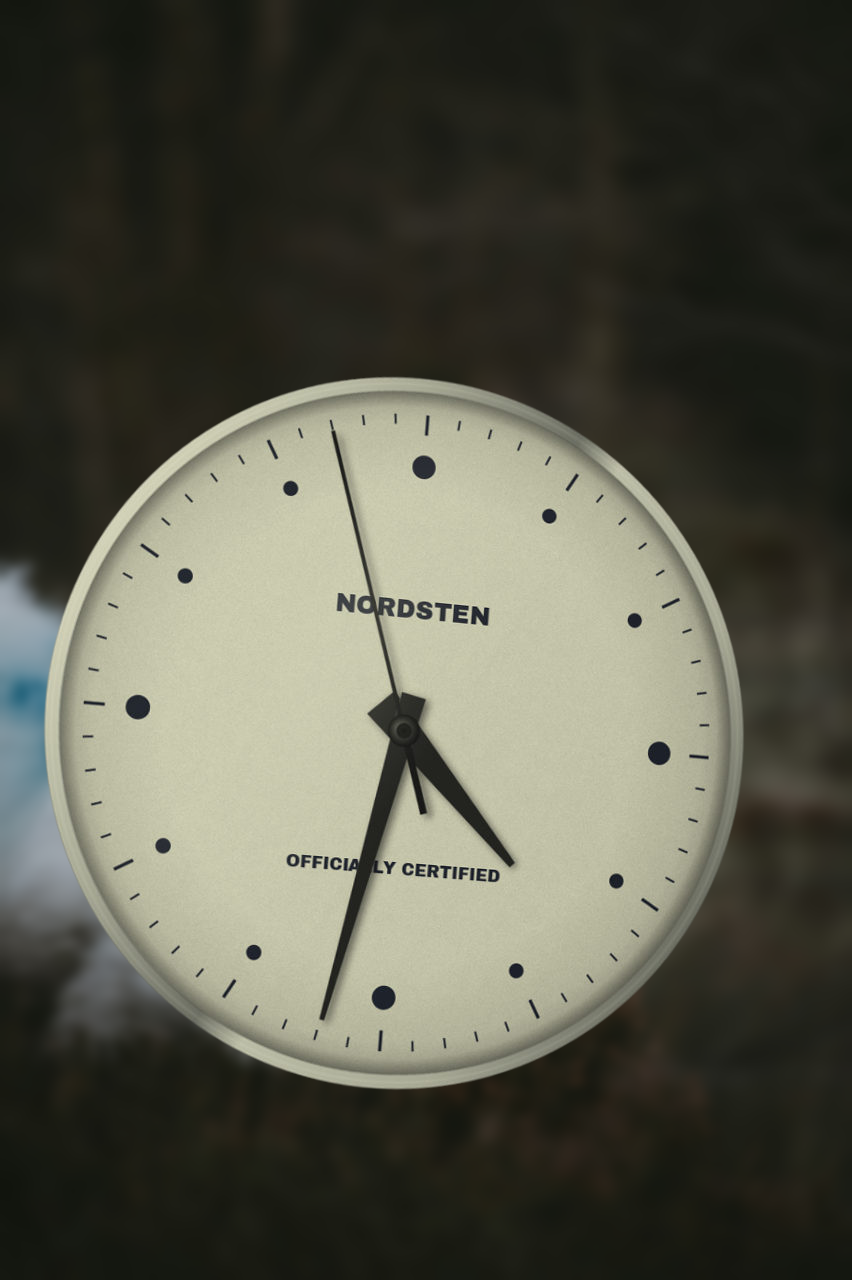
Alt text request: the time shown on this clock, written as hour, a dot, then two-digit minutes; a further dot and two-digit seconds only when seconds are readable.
4.31.57
